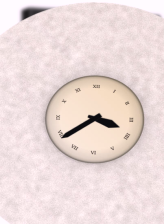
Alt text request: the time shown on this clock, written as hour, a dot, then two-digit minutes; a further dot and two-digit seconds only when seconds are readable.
3.39
